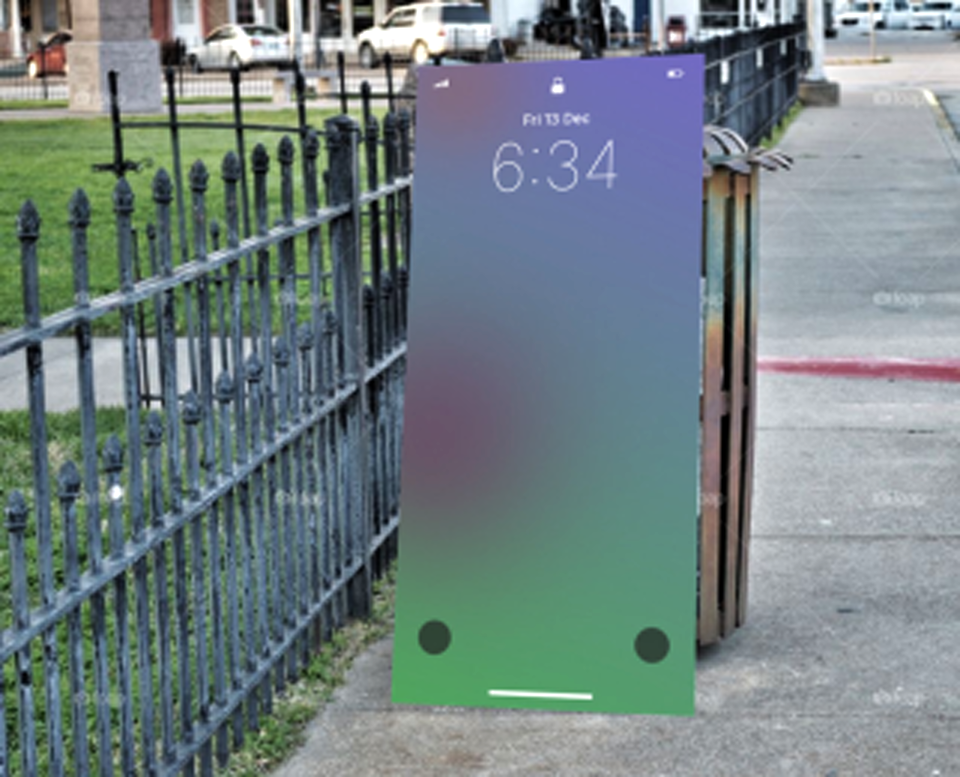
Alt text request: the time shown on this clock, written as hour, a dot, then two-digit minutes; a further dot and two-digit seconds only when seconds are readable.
6.34
